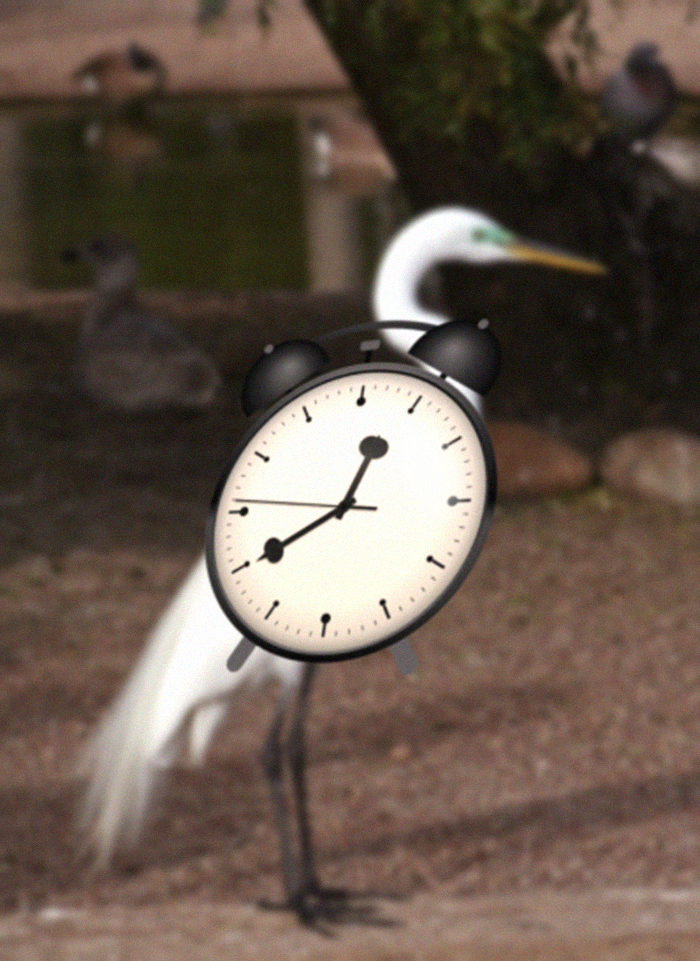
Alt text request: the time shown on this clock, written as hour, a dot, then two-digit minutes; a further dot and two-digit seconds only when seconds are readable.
12.39.46
